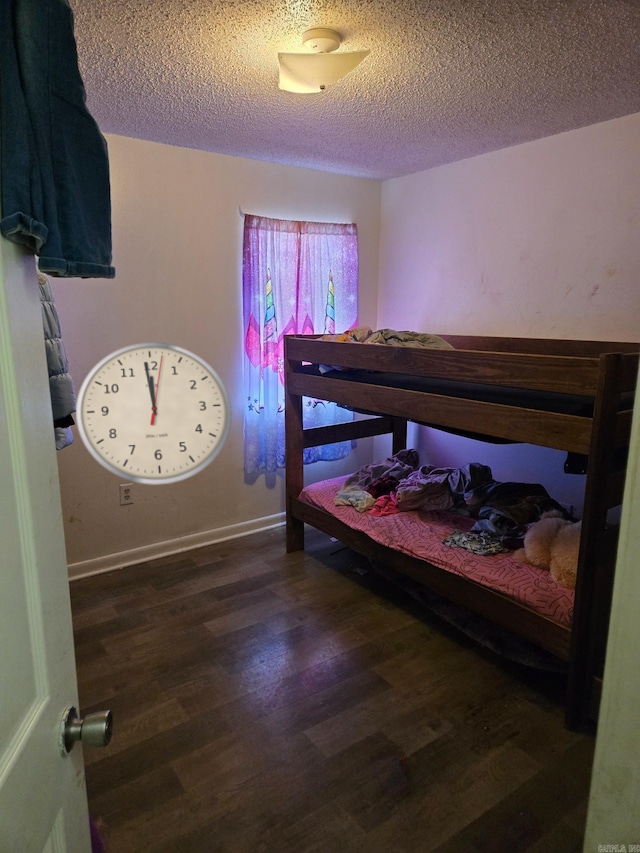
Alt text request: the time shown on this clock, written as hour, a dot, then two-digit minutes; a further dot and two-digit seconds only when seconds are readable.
11.59.02
